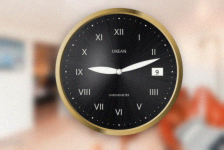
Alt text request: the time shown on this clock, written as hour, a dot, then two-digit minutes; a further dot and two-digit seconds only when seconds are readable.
9.12
